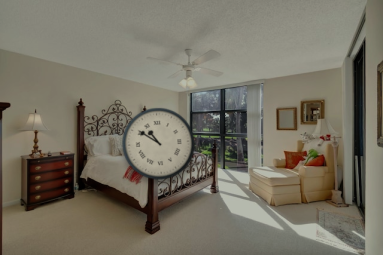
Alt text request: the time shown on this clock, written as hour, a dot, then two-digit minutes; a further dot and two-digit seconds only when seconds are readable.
10.51
